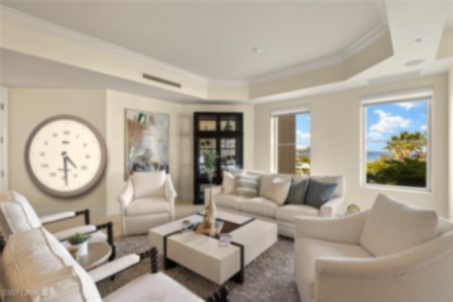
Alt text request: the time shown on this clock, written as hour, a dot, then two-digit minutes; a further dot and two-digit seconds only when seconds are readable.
4.29
